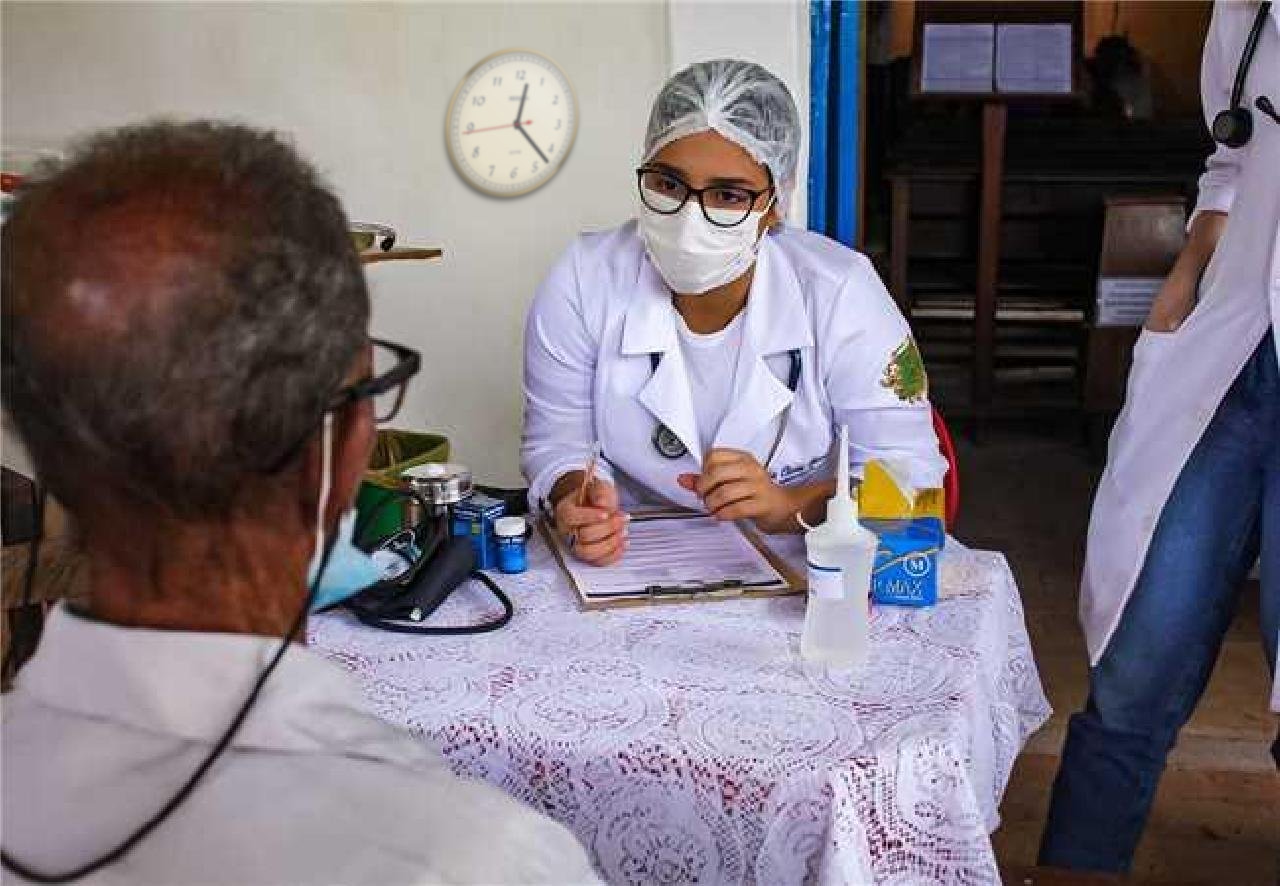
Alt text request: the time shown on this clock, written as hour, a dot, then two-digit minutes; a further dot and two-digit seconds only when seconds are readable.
12.22.44
